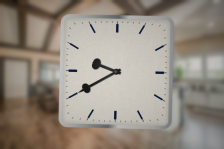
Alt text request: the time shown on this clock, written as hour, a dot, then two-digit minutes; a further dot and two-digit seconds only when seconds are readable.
9.40
